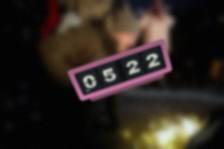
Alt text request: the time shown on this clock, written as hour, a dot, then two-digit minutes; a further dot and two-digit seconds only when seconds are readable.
5.22
